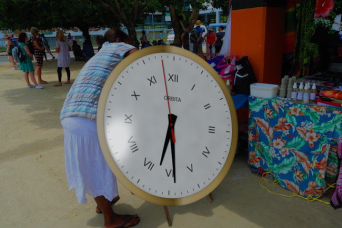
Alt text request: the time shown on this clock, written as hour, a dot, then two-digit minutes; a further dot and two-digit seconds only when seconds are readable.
6.28.58
